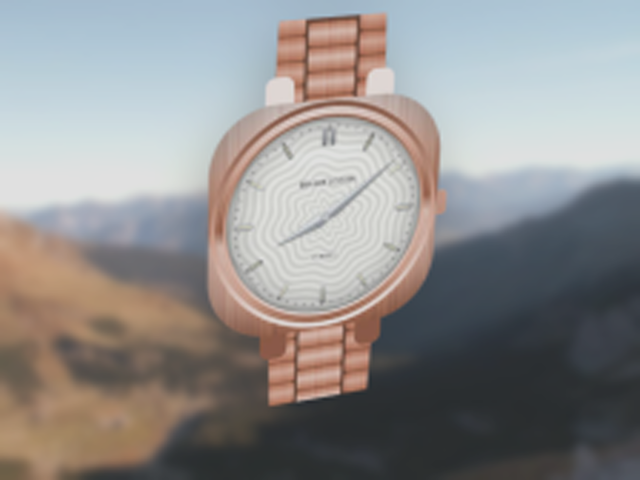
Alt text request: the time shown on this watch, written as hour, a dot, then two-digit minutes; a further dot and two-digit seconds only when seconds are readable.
8.09
